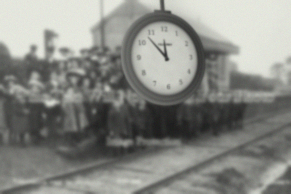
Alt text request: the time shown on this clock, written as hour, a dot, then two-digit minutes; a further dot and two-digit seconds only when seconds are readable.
11.53
